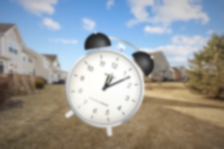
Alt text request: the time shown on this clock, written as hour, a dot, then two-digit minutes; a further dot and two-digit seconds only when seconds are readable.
12.07
